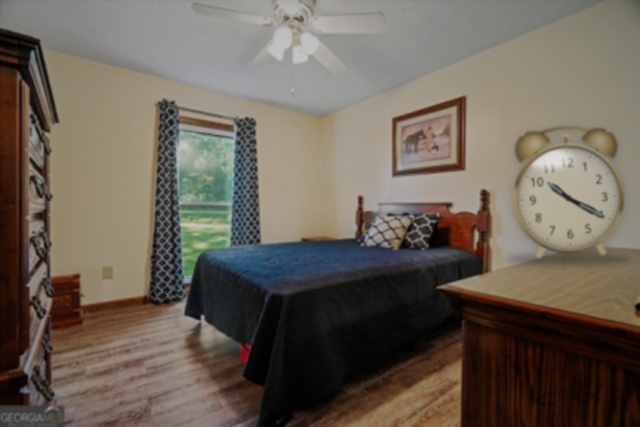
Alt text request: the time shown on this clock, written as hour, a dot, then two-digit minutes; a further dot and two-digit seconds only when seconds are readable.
10.20
